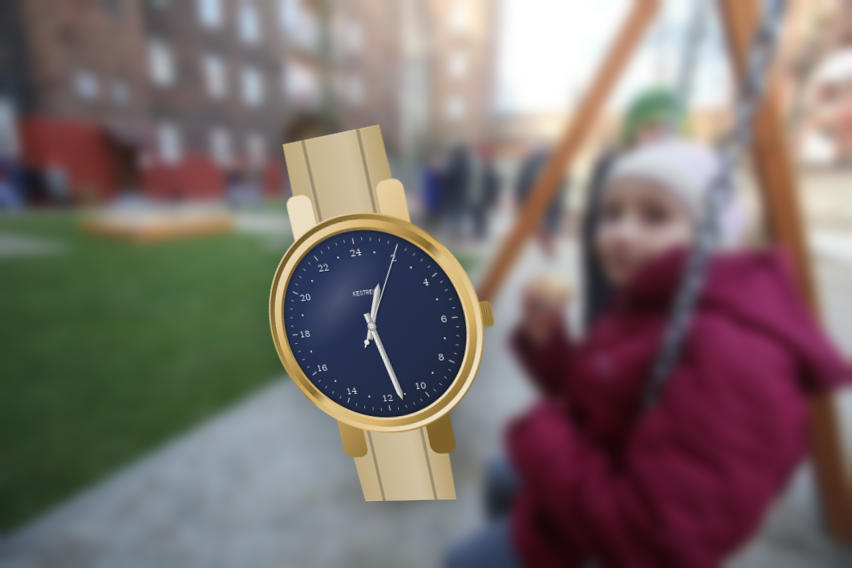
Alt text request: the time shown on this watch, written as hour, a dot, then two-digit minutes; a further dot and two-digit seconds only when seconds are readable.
1.28.05
